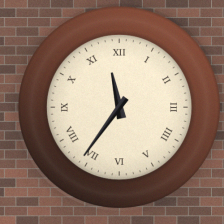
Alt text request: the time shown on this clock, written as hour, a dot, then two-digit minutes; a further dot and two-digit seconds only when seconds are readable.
11.36
